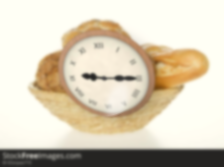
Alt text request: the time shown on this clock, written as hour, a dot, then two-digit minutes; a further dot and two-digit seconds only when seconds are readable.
9.15
